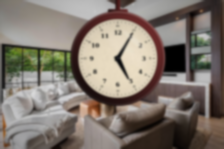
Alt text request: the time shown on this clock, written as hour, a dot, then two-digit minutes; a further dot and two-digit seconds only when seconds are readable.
5.05
